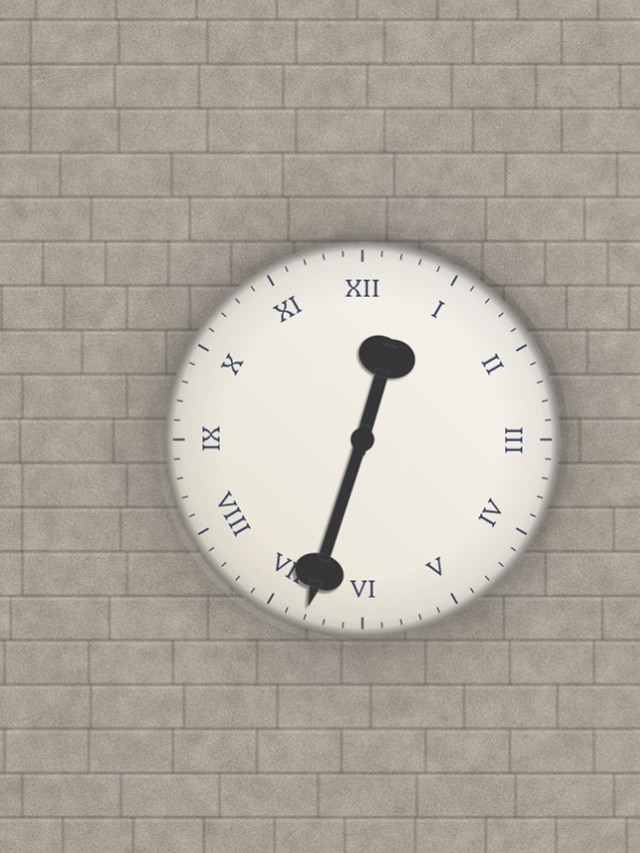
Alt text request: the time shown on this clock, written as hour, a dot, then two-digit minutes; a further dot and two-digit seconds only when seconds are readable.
12.33
